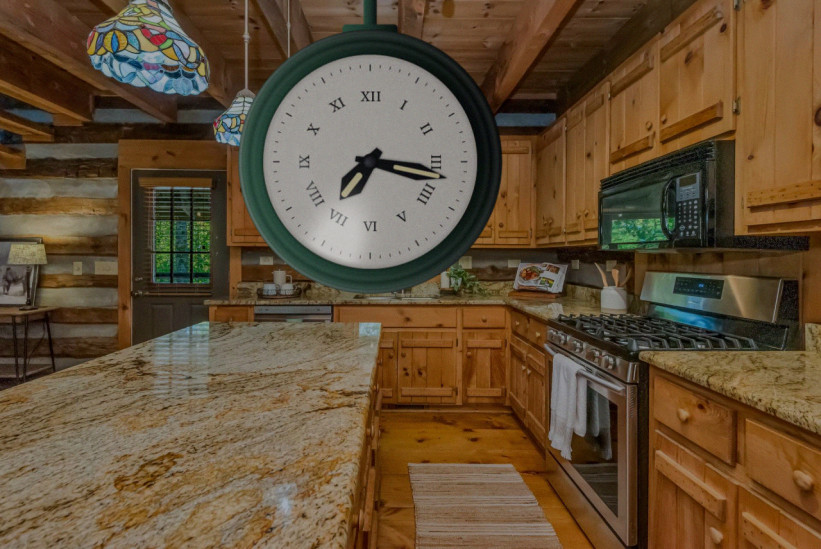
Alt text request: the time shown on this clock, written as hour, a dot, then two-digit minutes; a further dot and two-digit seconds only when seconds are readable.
7.17
